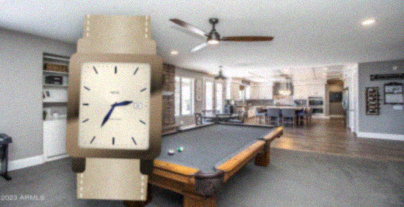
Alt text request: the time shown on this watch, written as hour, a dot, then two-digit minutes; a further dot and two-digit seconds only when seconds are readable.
2.35
